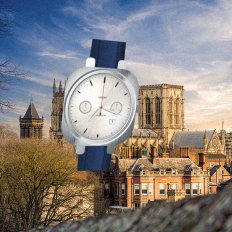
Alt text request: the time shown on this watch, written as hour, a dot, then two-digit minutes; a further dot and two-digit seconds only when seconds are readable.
7.18
